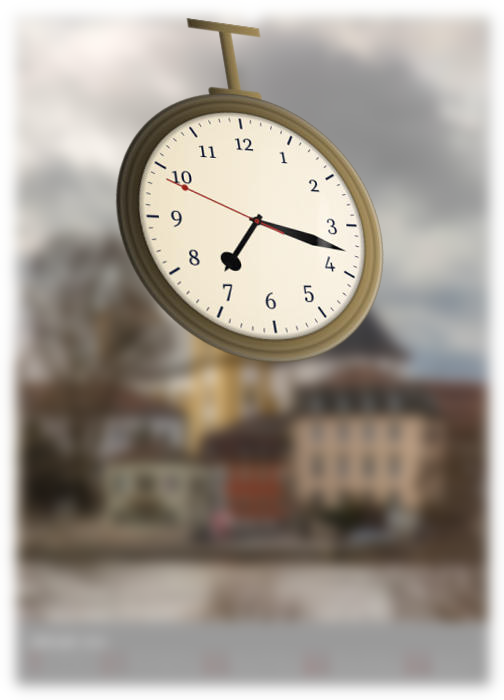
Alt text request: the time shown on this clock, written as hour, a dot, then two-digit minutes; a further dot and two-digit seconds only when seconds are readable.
7.17.49
